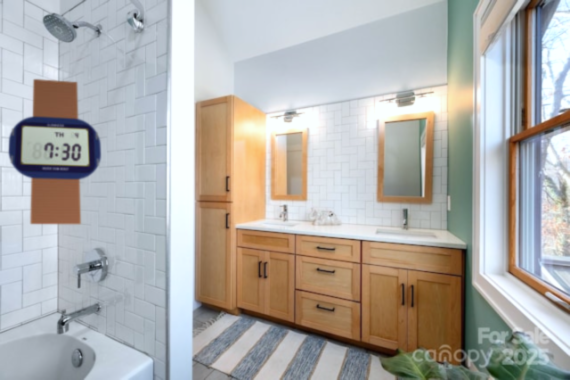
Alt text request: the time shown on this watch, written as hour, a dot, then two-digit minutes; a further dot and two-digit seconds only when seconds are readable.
7.30
